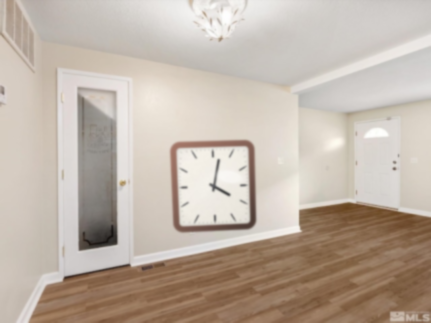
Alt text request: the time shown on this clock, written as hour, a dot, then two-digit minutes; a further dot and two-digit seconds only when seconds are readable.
4.02
